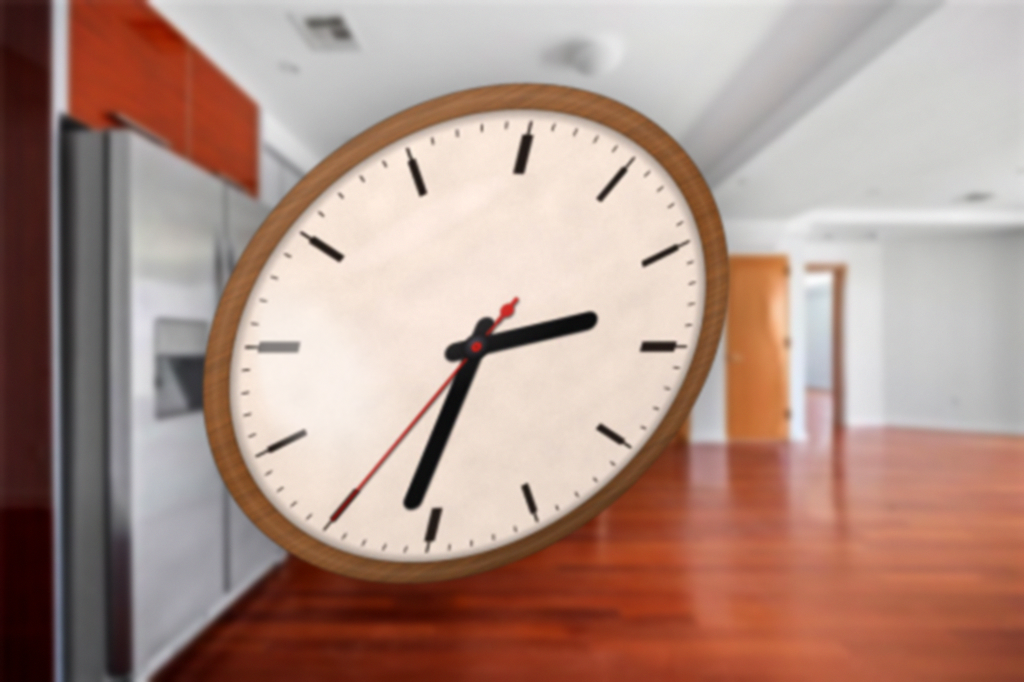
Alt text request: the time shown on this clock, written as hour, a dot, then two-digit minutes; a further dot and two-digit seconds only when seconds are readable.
2.31.35
